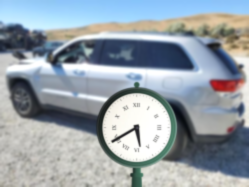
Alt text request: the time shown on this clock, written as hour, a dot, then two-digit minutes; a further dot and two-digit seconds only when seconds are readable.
5.40
